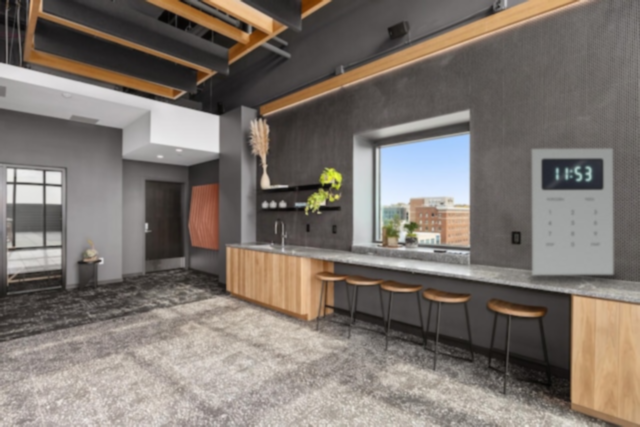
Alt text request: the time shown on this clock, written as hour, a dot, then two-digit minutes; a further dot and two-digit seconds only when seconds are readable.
11.53
